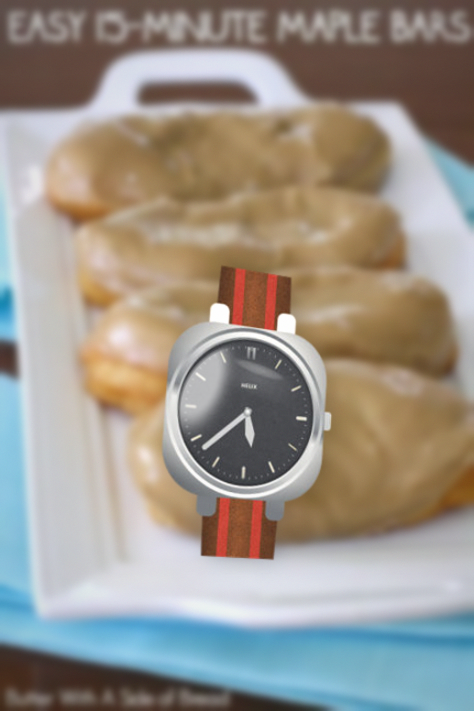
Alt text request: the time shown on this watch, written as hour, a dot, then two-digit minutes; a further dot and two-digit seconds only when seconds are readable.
5.38
